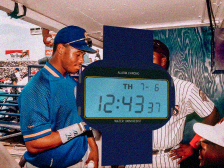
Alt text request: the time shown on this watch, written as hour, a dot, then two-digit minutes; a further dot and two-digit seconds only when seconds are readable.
12.43.37
